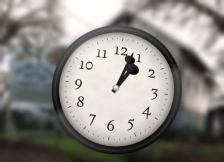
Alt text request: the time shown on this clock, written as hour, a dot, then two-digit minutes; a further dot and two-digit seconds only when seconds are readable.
1.03
